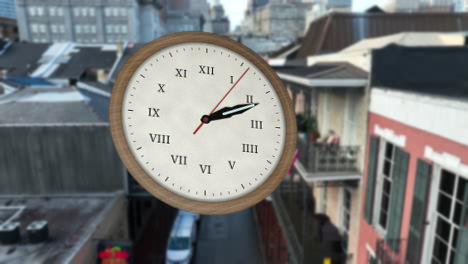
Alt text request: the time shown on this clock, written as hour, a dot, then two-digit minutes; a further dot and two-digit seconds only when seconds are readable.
2.11.06
